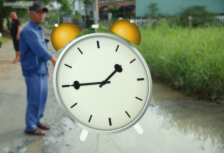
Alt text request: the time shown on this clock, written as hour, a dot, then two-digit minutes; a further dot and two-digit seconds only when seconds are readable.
1.45
